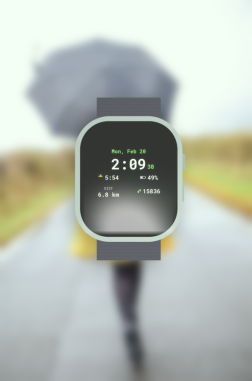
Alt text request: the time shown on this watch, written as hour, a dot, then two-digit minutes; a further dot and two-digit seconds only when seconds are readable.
2.09
